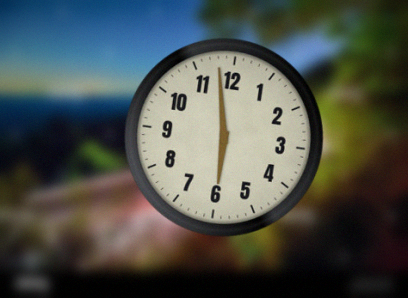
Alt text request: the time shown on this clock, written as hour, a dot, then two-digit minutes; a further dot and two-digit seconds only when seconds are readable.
5.58
